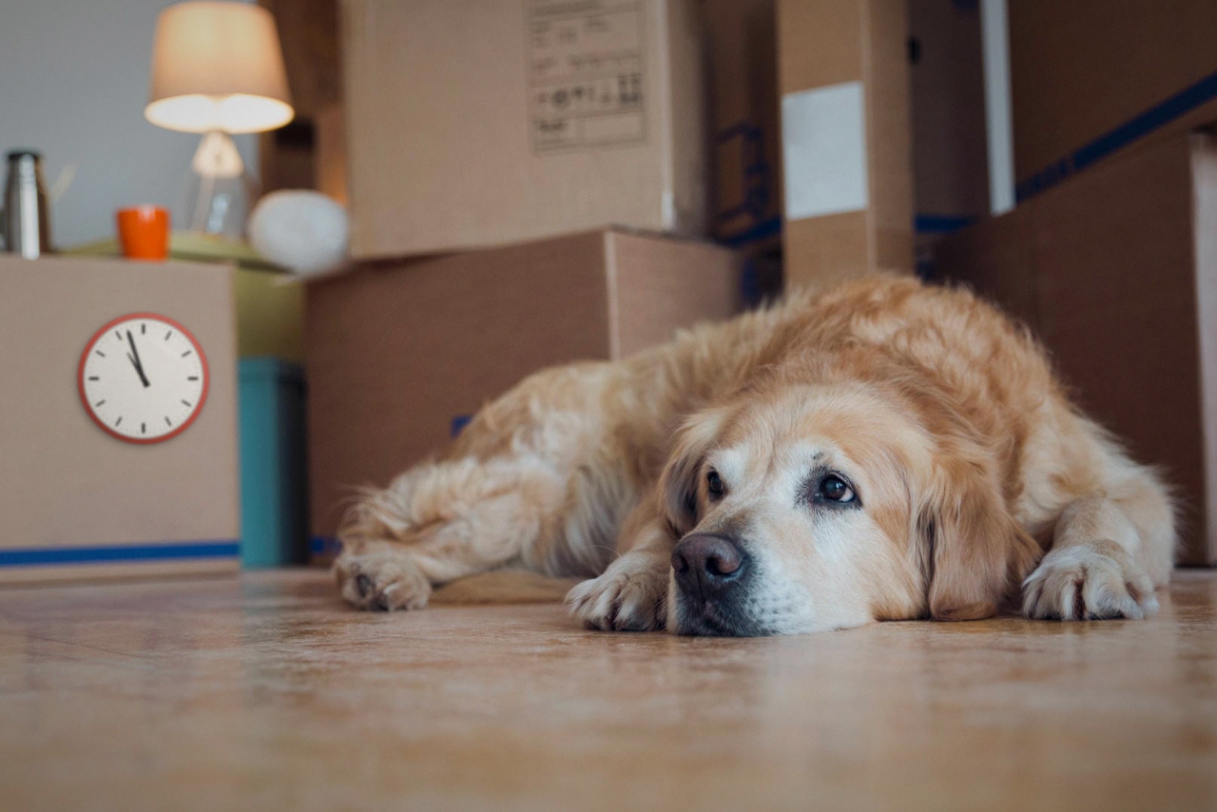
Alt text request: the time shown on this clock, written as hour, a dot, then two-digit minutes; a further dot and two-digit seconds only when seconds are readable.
10.57
